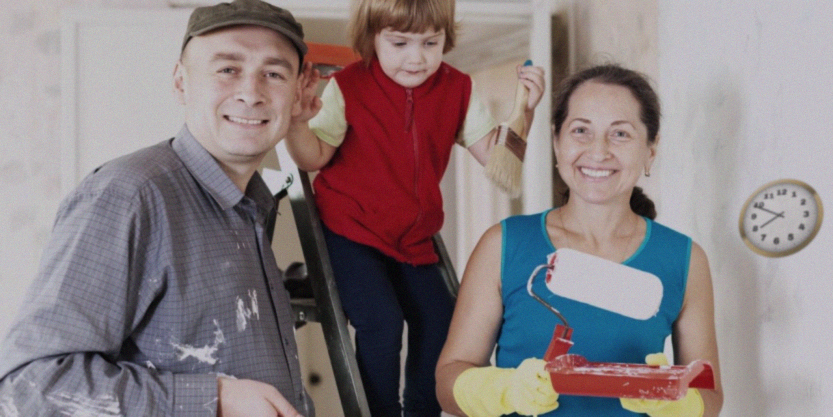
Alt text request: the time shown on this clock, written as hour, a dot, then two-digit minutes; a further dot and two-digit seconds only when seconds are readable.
7.49
